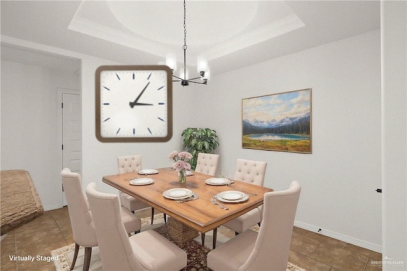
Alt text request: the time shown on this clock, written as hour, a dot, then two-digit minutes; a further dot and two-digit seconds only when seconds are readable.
3.06
